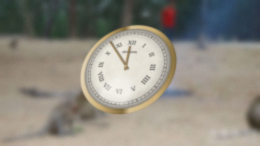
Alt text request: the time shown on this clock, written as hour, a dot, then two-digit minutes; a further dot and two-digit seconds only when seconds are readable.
11.53
